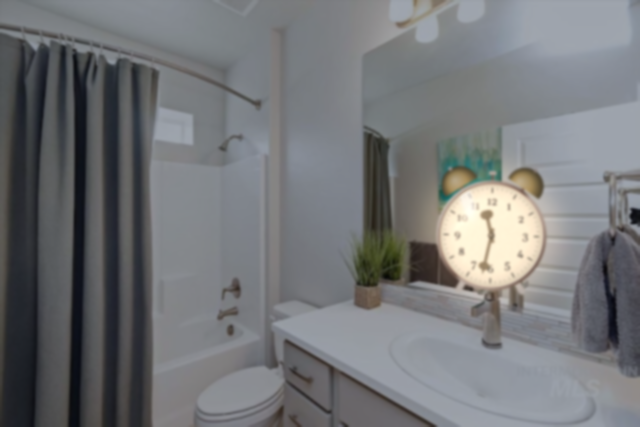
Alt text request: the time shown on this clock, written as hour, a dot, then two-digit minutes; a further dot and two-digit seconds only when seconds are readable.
11.32
